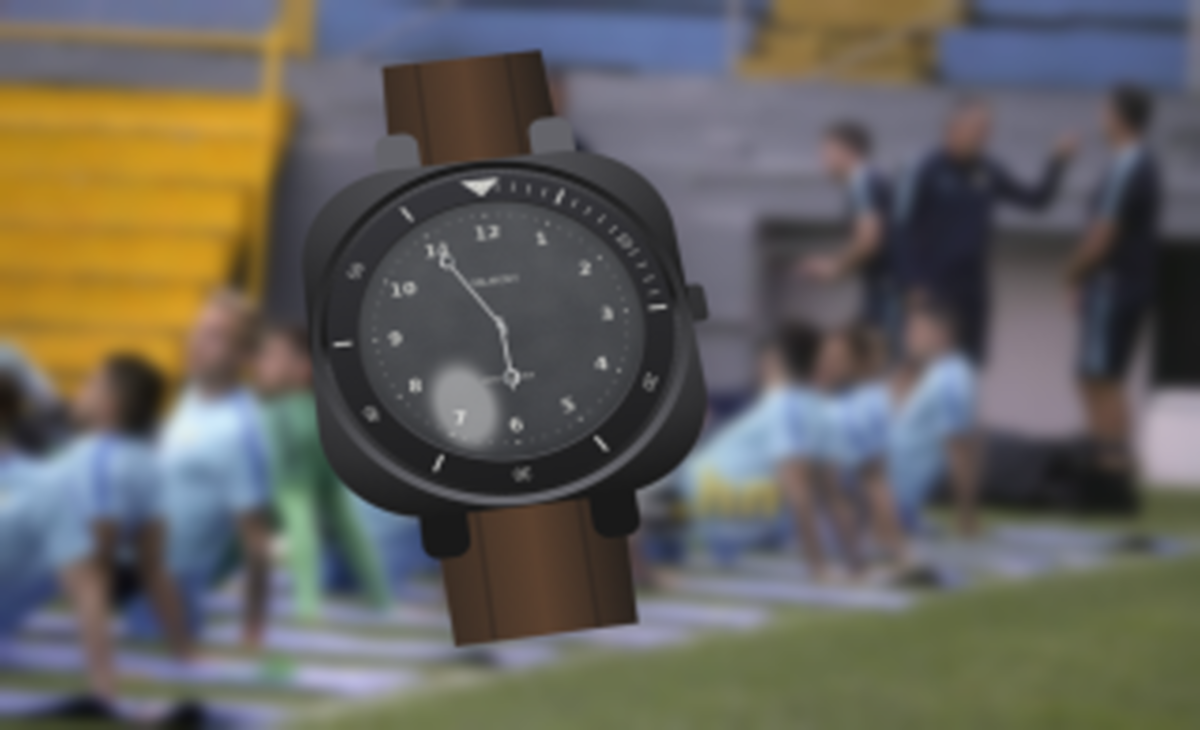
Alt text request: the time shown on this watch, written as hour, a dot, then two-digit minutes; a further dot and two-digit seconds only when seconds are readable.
5.55
